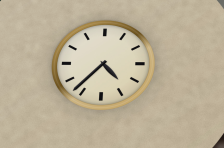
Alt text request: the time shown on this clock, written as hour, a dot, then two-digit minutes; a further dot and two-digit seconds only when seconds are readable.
4.37
